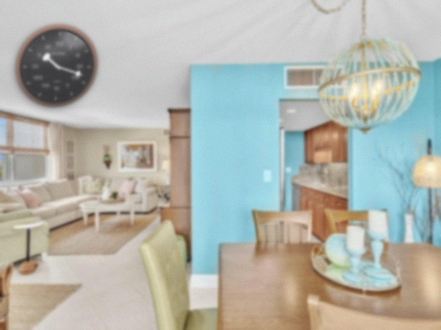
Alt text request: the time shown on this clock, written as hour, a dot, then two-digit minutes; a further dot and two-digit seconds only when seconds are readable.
10.18
